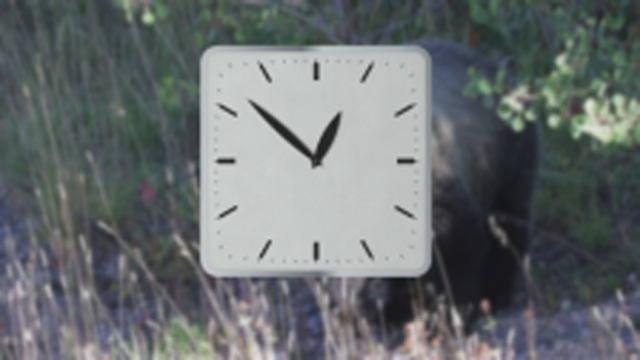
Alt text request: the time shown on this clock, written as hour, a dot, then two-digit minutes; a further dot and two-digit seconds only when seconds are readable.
12.52
